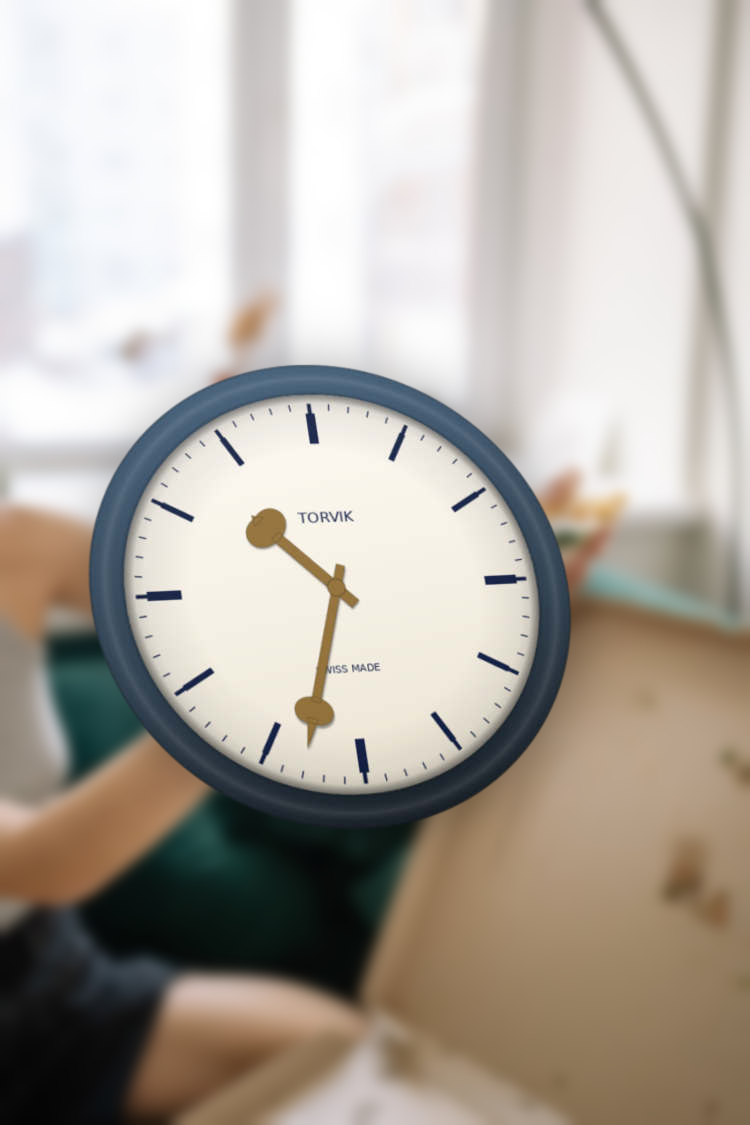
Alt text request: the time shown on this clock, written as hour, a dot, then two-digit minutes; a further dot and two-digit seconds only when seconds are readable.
10.33
